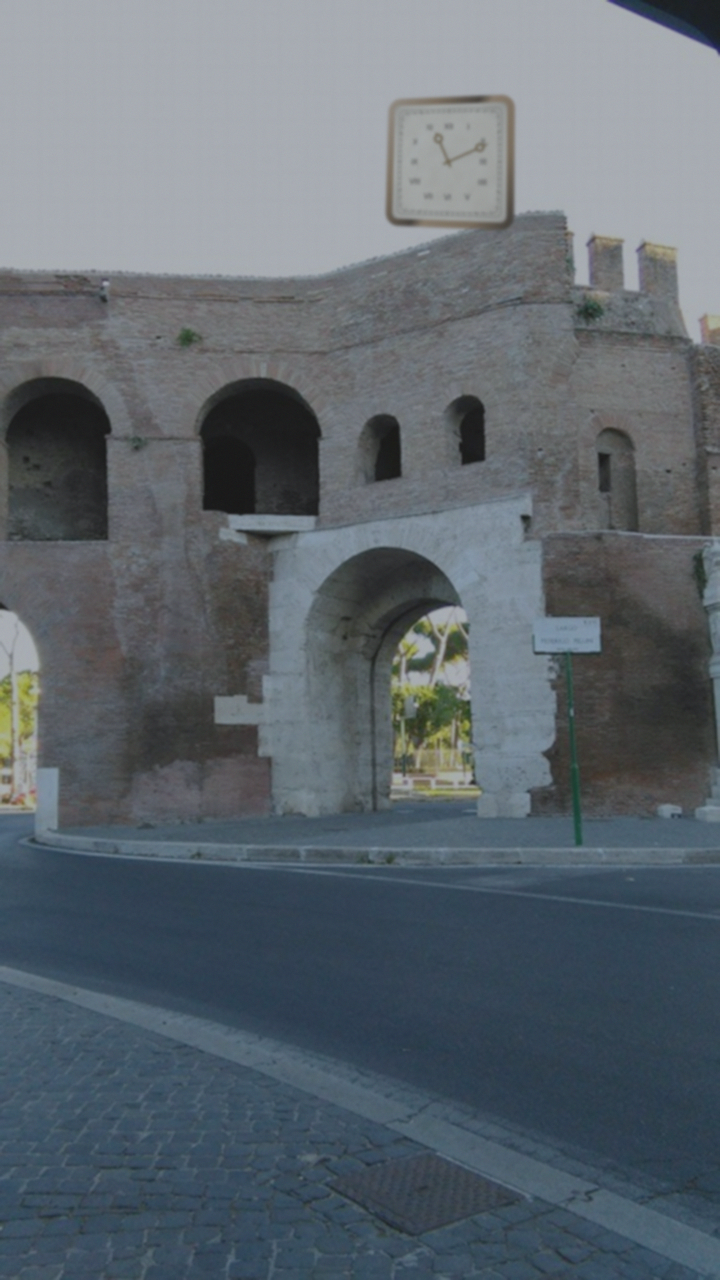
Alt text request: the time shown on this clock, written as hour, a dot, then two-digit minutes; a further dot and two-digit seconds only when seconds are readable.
11.11
